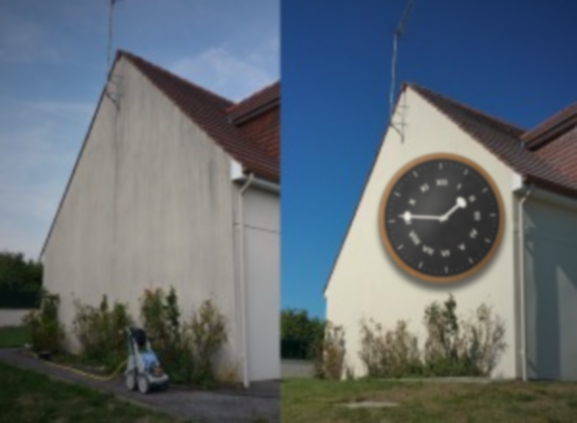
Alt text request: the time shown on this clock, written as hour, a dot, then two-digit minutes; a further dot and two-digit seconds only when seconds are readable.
1.46
